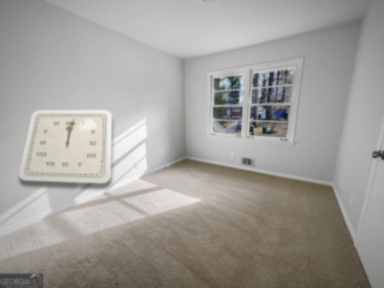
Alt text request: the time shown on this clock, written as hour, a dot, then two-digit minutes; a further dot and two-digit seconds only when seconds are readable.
12.01
